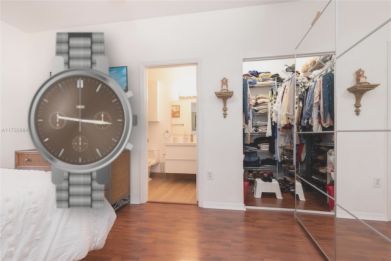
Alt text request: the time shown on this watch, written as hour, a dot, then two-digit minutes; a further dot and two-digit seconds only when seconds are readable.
9.16
